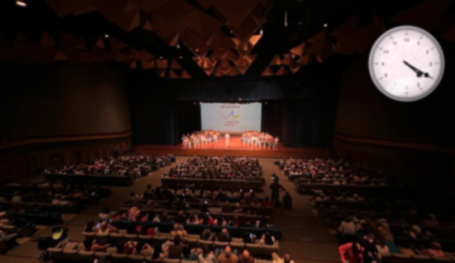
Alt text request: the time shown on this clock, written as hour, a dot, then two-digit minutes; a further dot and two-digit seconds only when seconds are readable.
4.20
